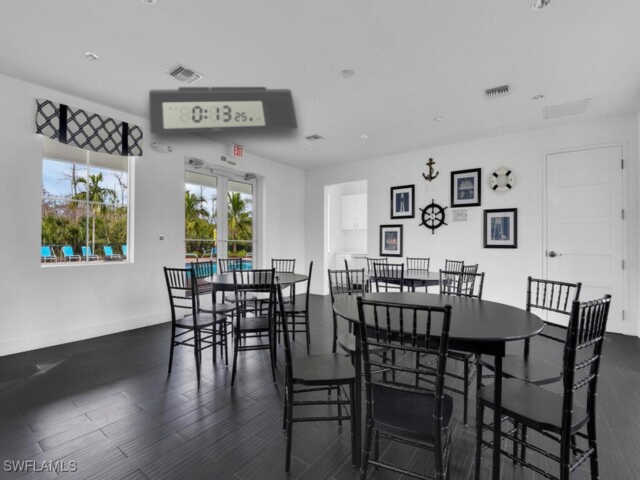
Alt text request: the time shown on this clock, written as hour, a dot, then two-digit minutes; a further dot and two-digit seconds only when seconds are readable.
0.13
